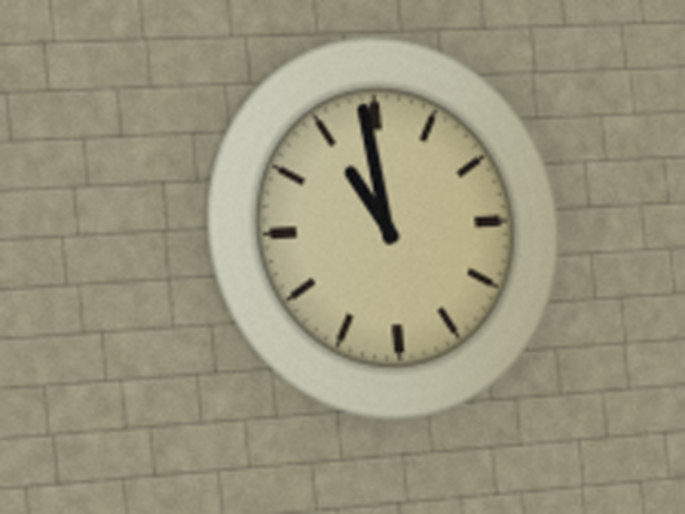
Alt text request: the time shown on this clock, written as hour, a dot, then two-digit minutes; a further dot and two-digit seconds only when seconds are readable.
10.59
